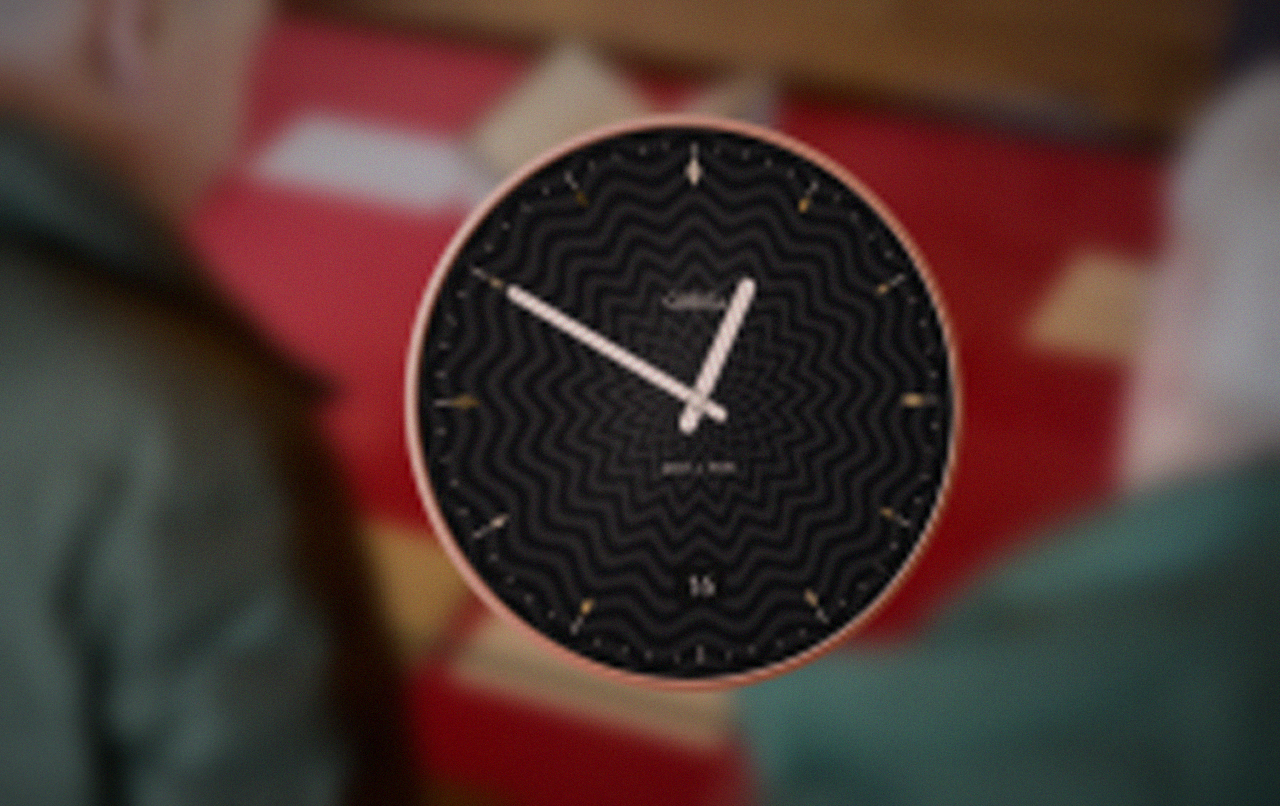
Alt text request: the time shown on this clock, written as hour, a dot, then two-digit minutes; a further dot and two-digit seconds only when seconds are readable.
12.50
